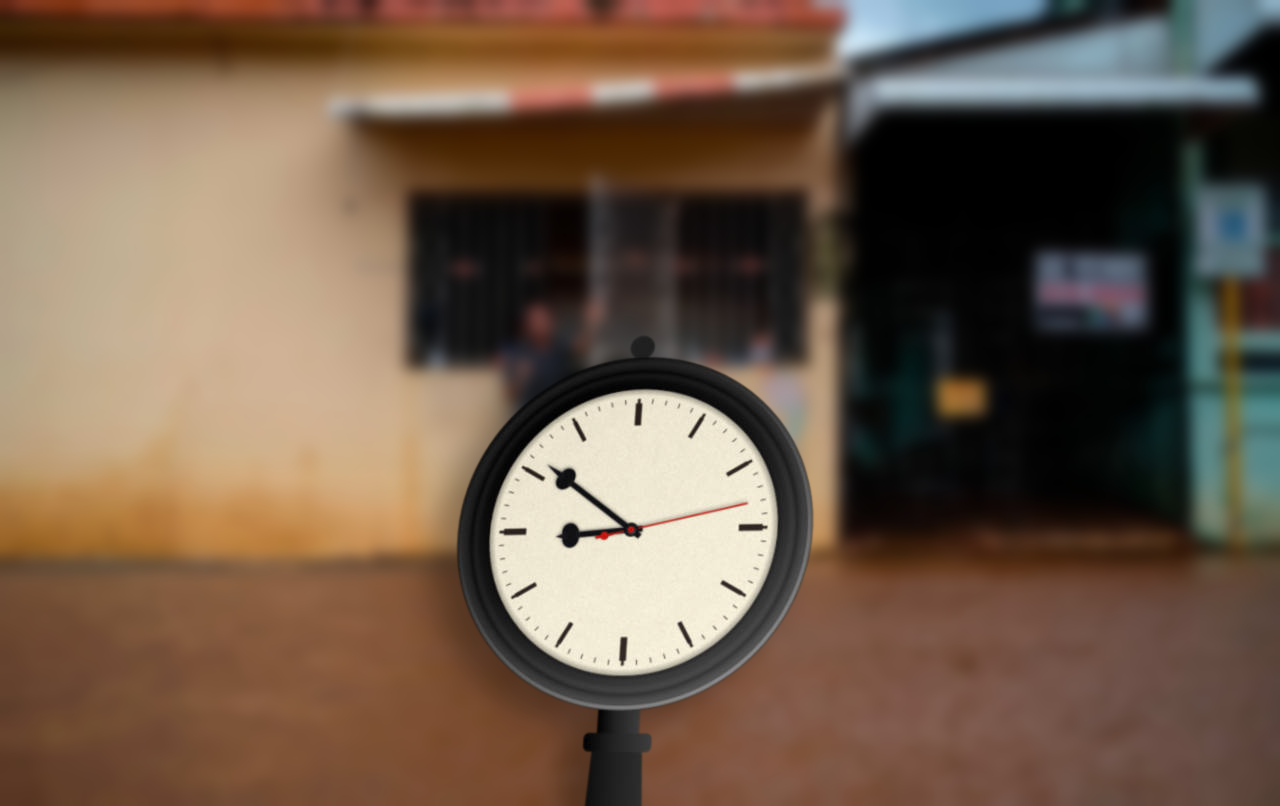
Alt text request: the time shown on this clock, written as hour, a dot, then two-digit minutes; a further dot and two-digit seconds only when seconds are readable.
8.51.13
